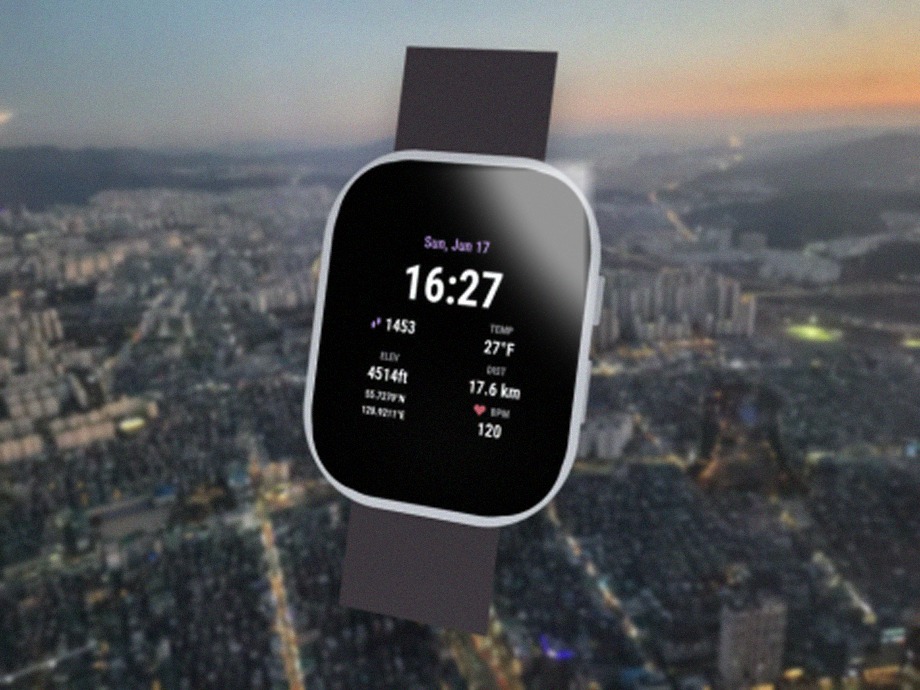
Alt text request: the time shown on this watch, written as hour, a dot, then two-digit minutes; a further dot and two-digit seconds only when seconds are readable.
16.27
